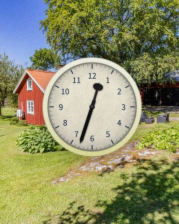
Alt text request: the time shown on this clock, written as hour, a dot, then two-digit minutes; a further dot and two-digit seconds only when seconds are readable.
12.33
